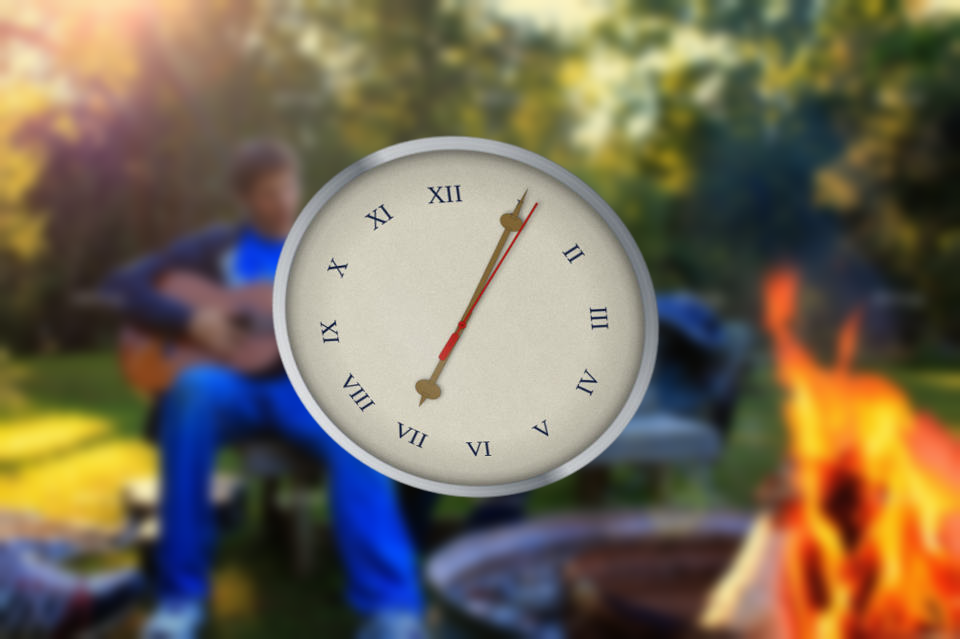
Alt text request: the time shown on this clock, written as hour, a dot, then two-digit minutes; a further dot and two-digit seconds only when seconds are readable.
7.05.06
